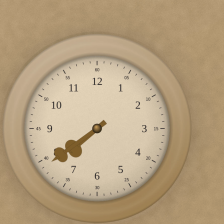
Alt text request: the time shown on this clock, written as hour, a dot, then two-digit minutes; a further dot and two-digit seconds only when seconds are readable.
7.39
